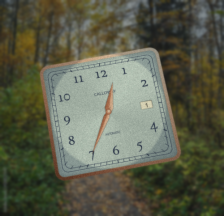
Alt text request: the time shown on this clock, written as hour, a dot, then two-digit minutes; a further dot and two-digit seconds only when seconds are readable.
12.35
